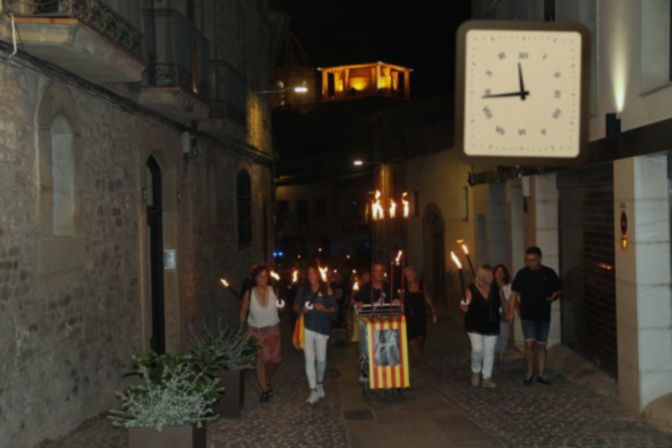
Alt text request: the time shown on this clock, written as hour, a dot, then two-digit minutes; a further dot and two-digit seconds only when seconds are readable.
11.44
